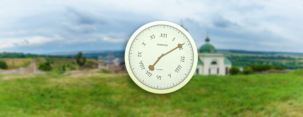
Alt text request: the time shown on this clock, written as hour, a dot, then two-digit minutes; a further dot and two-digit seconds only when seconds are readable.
7.09
